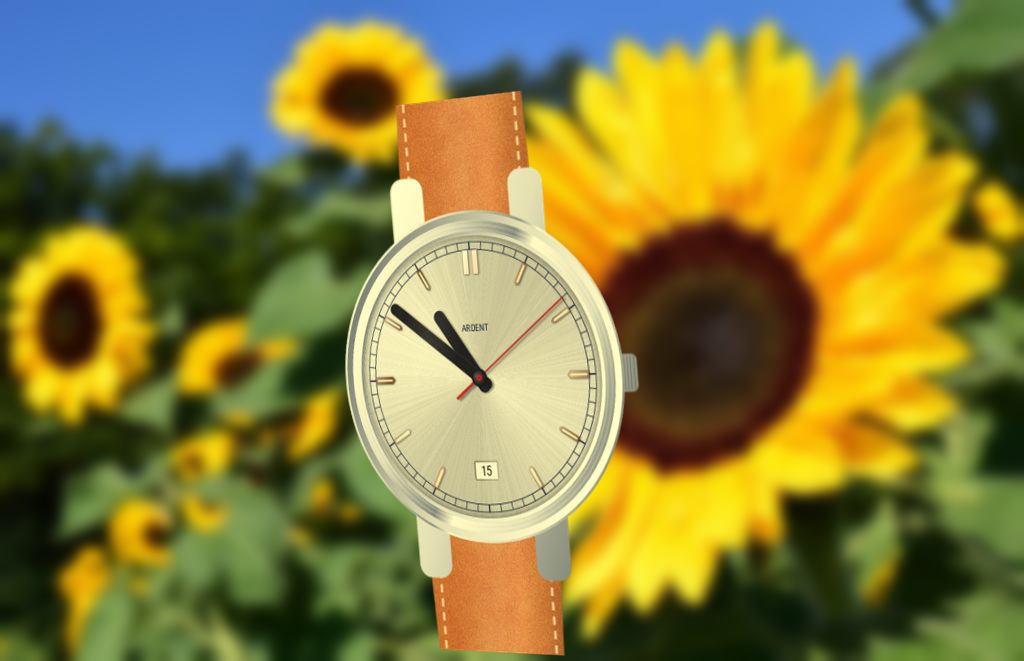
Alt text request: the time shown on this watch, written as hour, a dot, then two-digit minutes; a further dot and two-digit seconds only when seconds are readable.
10.51.09
